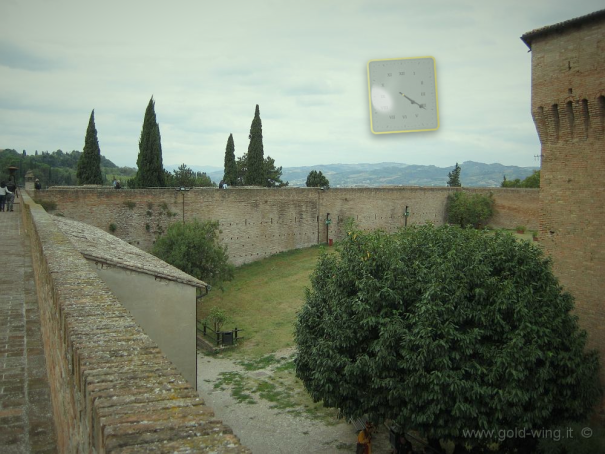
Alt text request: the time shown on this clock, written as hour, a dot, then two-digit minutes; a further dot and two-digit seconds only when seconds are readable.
4.21
